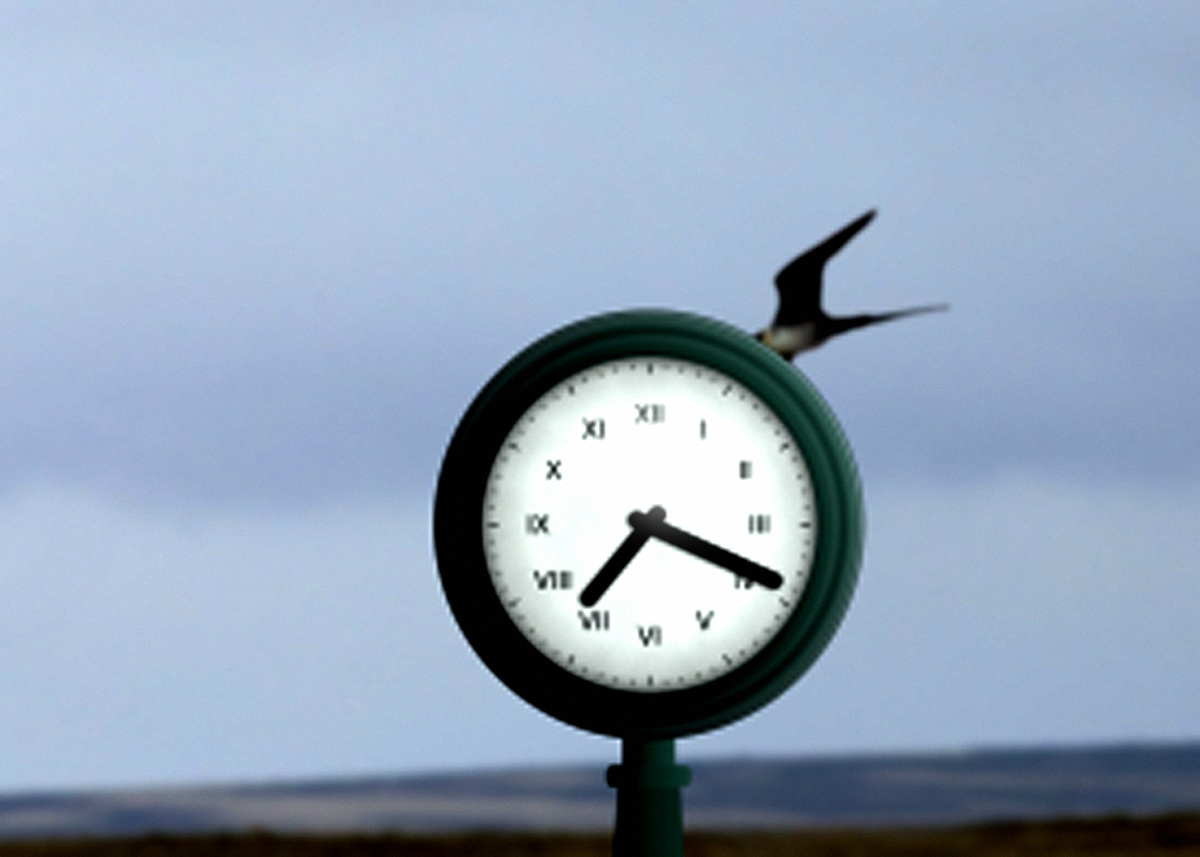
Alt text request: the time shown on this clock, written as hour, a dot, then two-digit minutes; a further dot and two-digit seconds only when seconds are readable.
7.19
